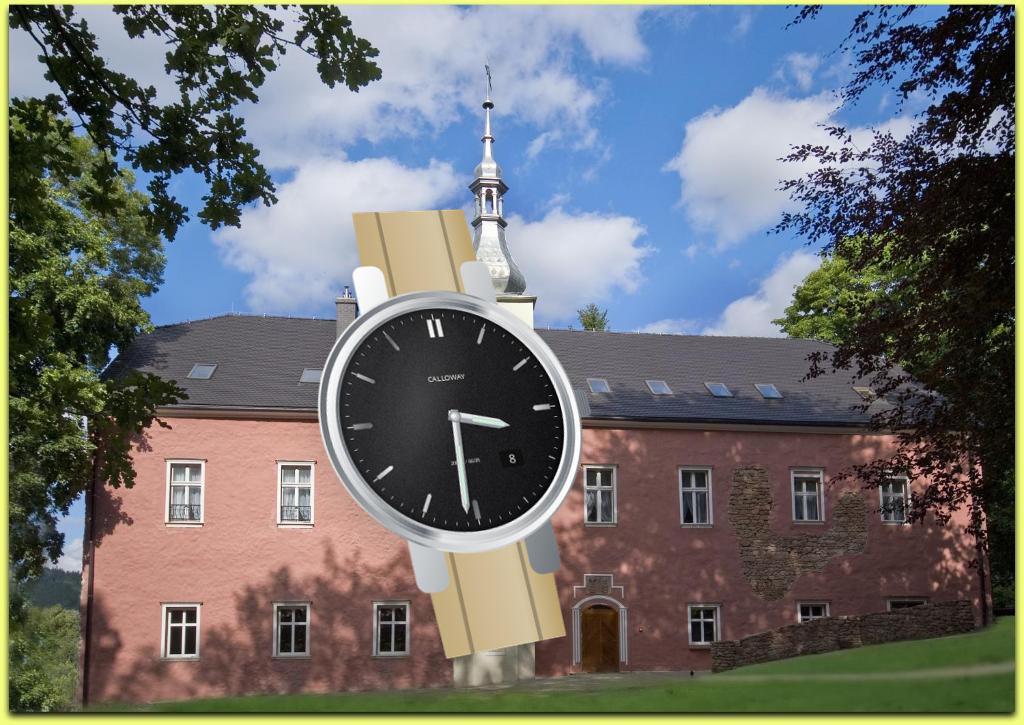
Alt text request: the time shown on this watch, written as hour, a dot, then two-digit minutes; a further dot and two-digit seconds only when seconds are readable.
3.31
